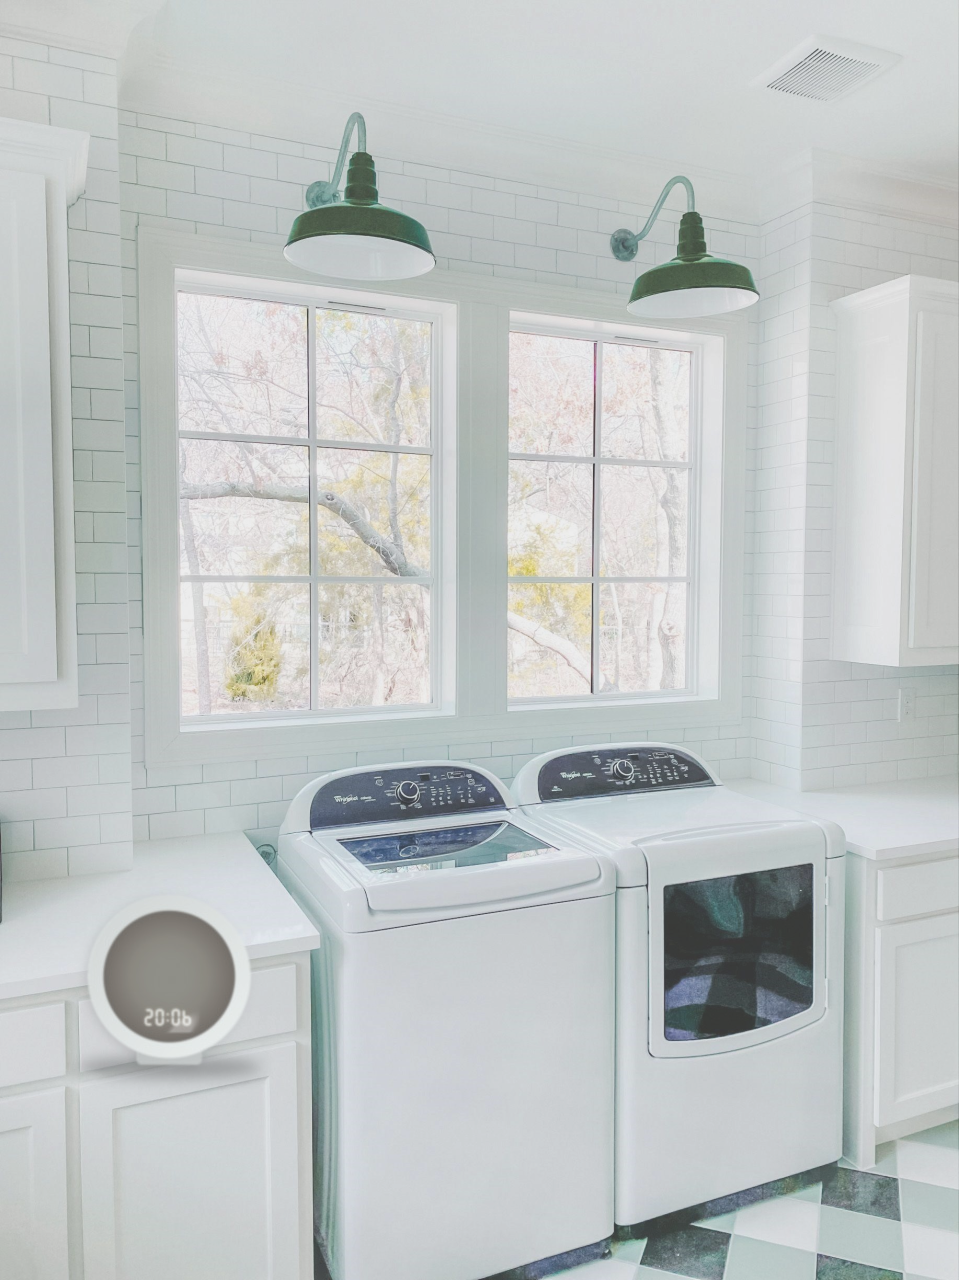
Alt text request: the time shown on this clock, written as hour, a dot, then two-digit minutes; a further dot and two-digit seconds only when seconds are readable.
20.06
